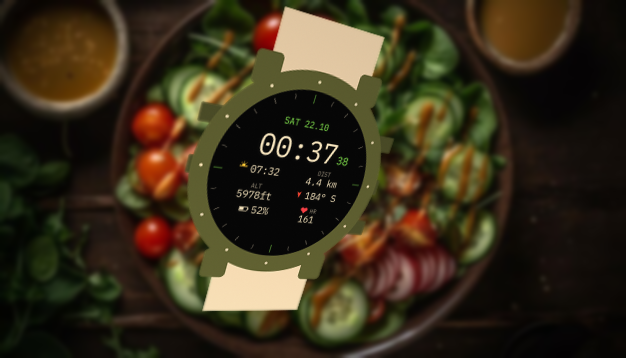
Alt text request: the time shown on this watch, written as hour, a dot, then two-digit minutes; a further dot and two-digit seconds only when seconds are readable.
0.37.38
